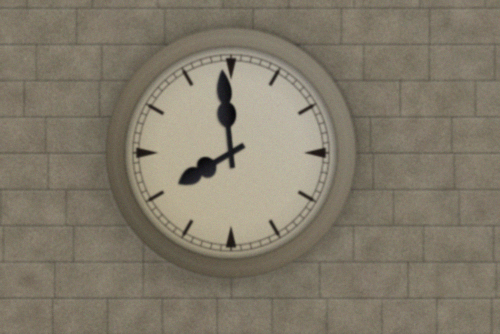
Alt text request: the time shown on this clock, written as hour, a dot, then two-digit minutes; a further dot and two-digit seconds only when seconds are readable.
7.59
